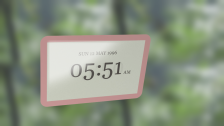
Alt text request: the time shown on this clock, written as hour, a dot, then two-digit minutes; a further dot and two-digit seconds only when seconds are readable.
5.51
